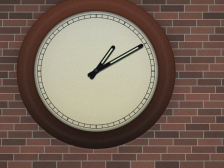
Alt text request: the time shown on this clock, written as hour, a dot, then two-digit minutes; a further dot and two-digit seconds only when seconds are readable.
1.10
